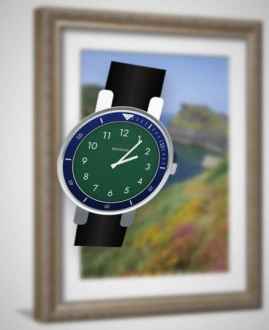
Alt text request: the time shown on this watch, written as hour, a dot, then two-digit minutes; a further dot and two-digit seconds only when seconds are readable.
2.06
